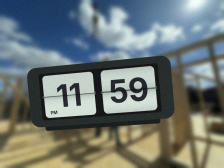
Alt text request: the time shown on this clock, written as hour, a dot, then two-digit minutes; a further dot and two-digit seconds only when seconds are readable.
11.59
